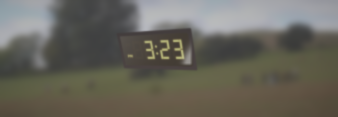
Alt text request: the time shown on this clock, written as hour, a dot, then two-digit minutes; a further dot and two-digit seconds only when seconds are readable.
3.23
